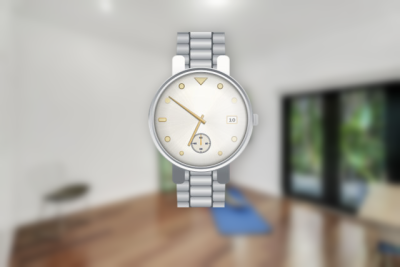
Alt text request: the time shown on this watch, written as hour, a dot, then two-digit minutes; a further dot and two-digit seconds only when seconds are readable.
6.51
